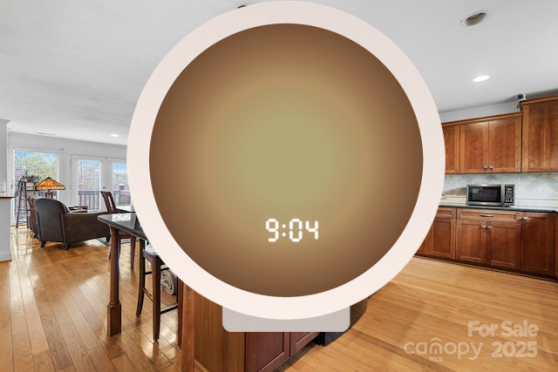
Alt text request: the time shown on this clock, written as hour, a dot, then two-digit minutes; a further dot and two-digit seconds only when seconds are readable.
9.04
